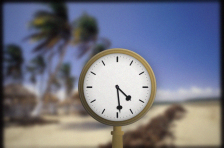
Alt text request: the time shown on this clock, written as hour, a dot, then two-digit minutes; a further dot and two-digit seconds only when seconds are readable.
4.29
